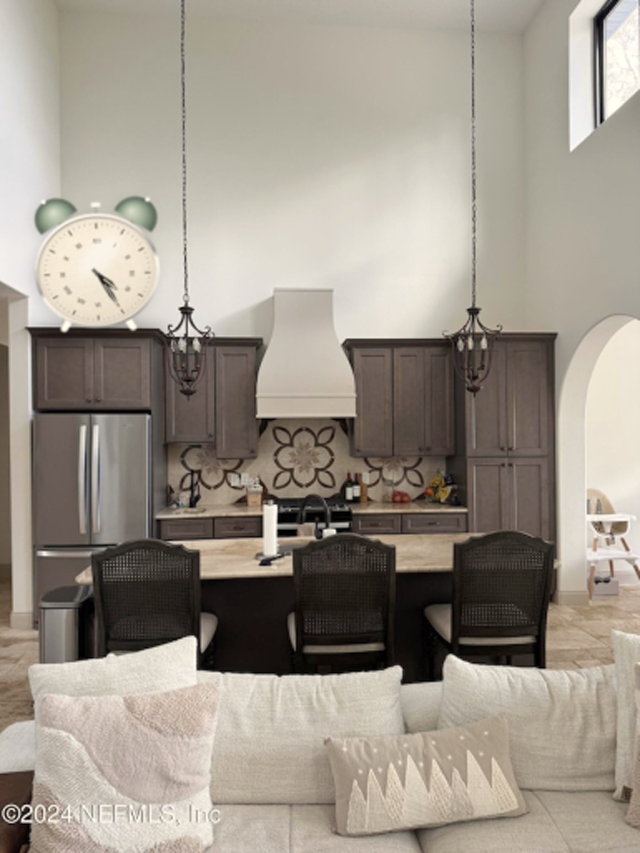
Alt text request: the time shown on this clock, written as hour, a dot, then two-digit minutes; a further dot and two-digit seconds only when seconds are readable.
4.25
